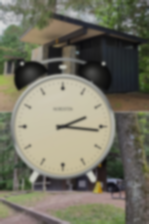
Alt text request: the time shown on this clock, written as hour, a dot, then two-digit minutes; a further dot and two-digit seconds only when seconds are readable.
2.16
